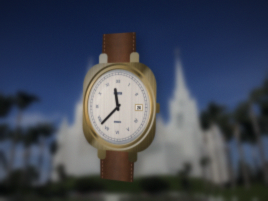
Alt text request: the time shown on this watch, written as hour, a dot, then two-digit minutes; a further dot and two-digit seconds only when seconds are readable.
11.38
